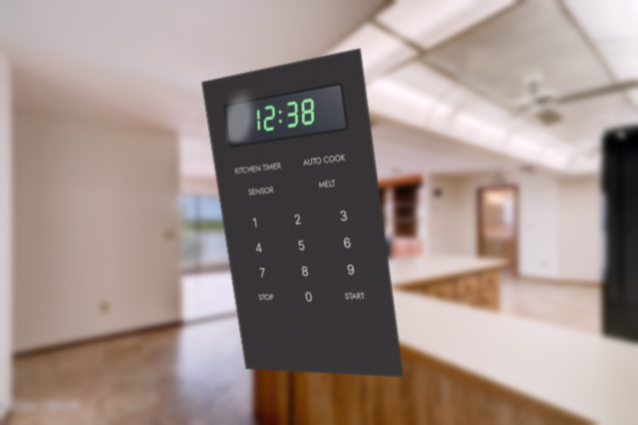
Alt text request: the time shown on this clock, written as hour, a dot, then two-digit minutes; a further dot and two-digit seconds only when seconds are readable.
12.38
